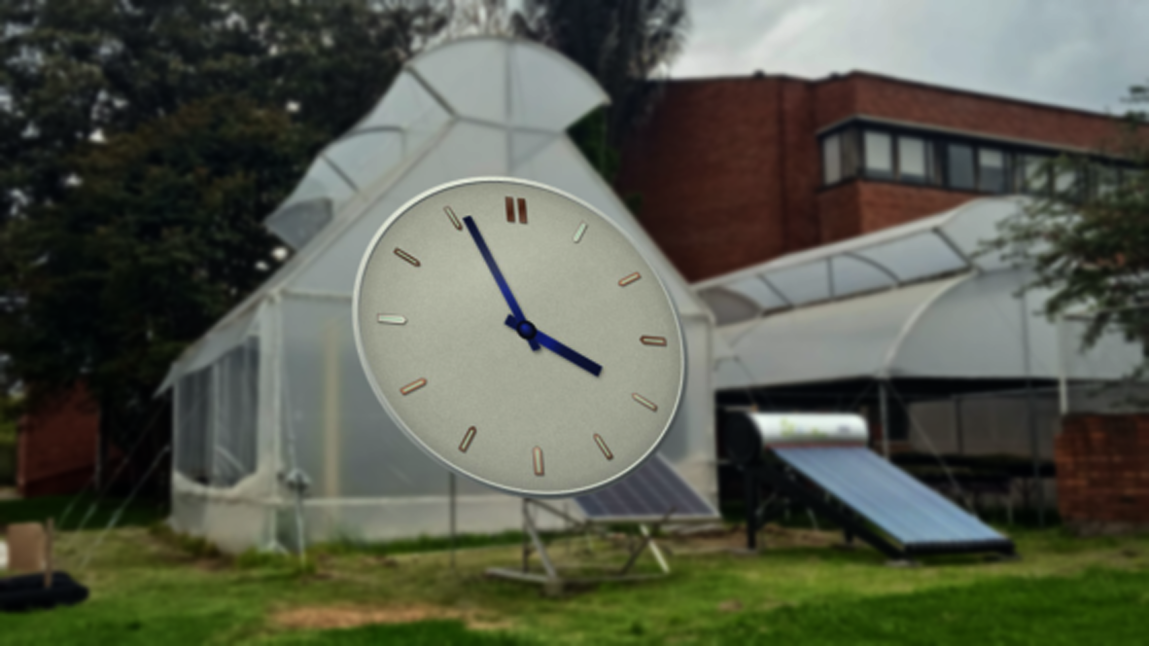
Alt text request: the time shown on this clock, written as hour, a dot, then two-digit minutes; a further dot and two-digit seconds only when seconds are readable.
3.56
